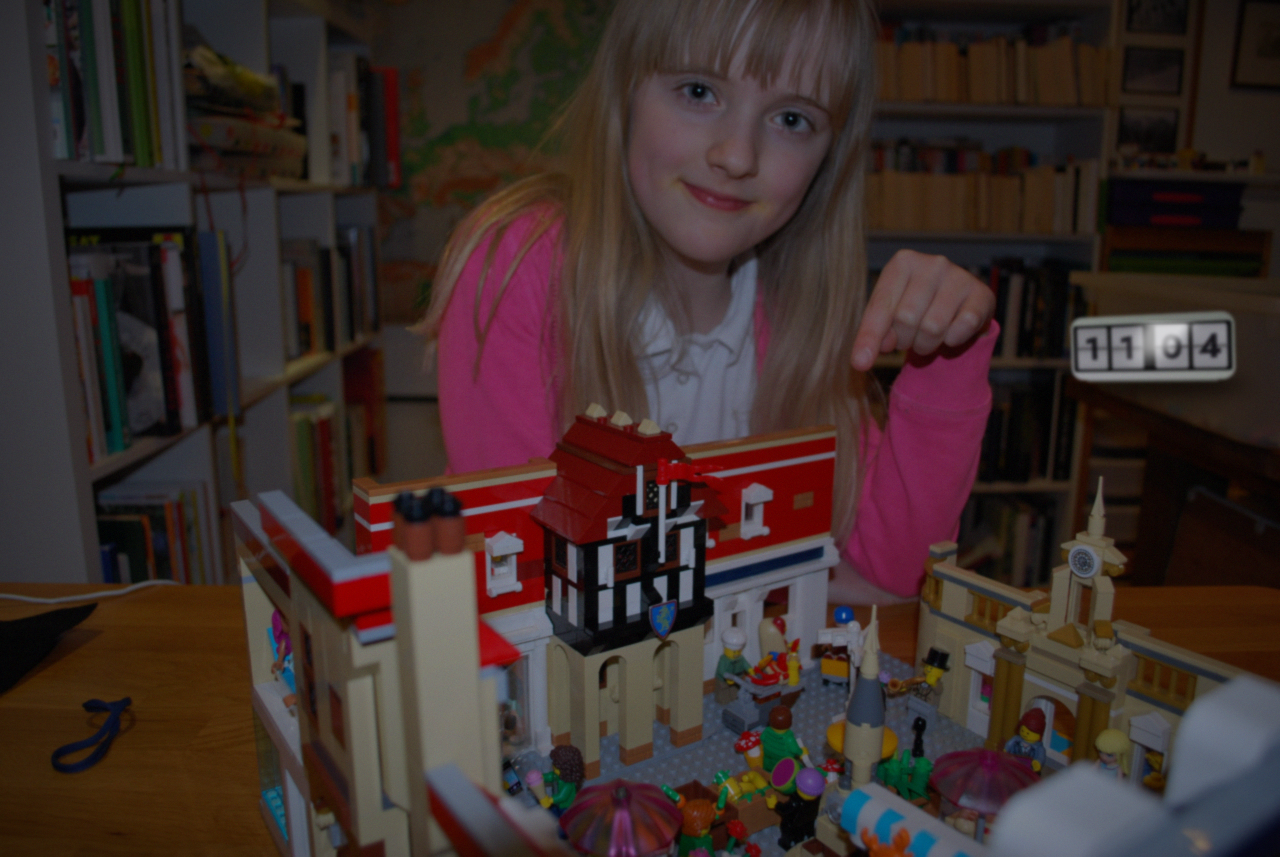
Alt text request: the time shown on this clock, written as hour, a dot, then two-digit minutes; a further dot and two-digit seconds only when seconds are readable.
11.04
